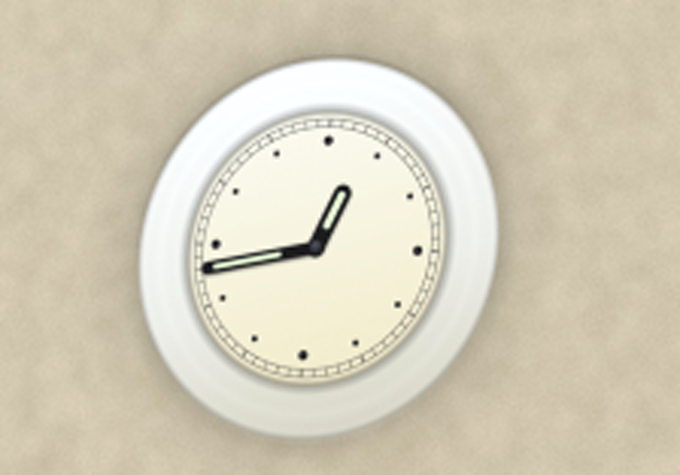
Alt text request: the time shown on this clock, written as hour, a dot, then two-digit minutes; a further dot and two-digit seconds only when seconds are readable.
12.43
